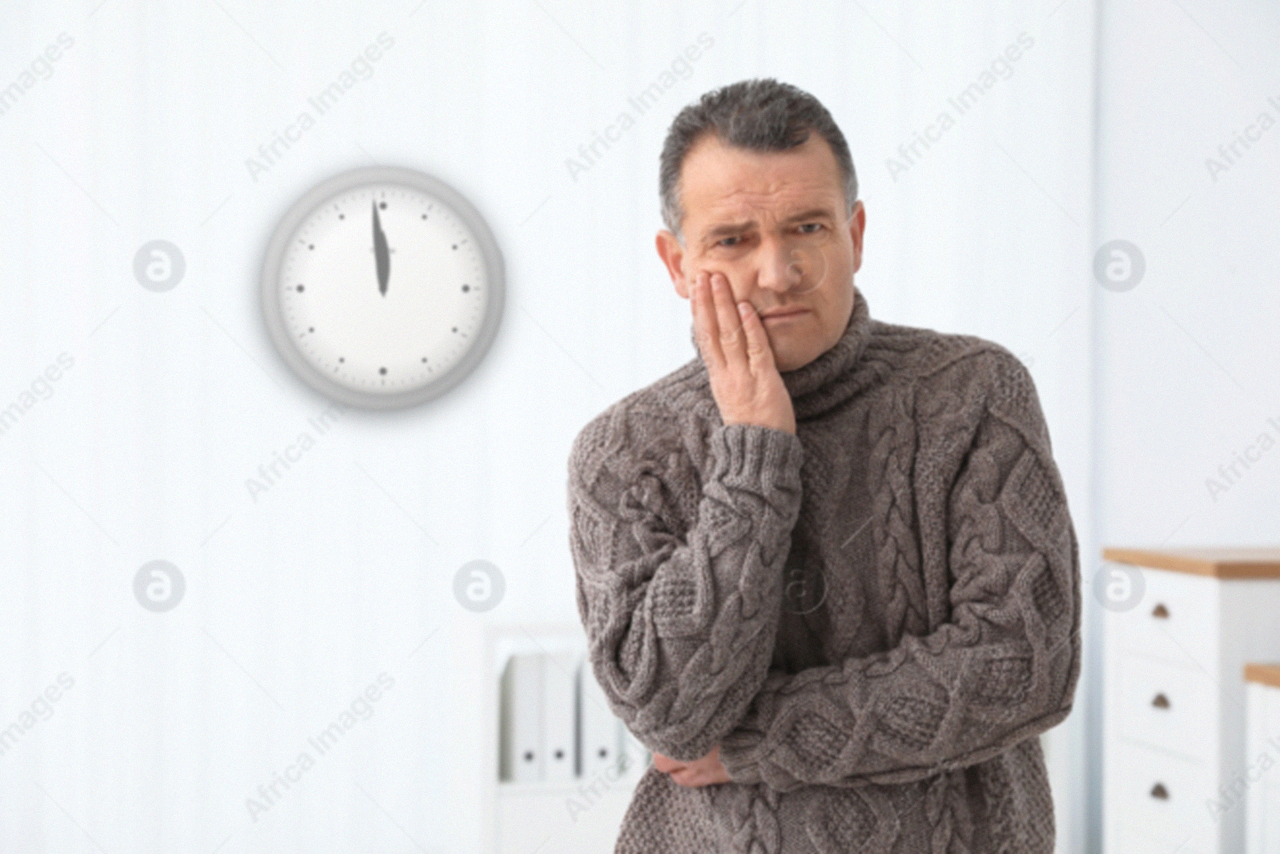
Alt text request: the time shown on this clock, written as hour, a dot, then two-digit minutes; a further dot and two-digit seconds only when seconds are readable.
11.59
